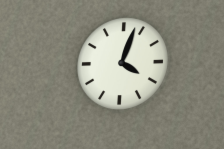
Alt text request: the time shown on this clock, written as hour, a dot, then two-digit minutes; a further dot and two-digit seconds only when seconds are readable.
4.03
